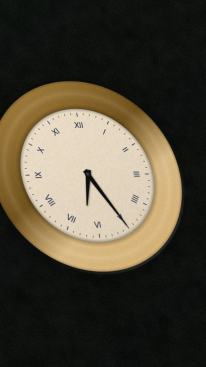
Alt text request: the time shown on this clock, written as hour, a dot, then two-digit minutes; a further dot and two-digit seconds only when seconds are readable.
6.25
